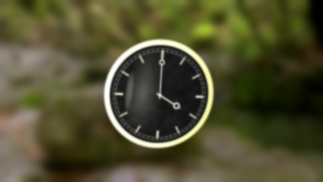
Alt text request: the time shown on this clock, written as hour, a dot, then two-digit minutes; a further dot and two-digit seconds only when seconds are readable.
4.00
